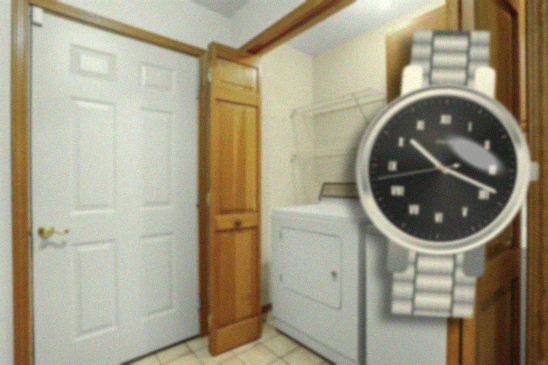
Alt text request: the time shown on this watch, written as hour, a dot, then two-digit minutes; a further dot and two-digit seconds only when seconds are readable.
10.18.43
